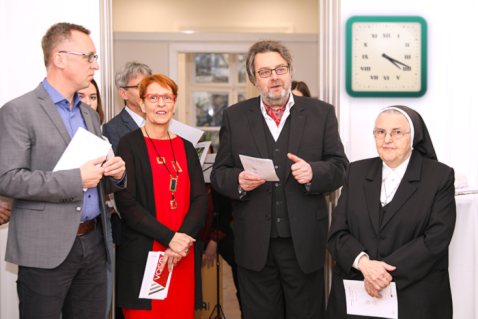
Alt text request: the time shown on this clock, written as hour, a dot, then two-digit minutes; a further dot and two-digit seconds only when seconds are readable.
4.19
